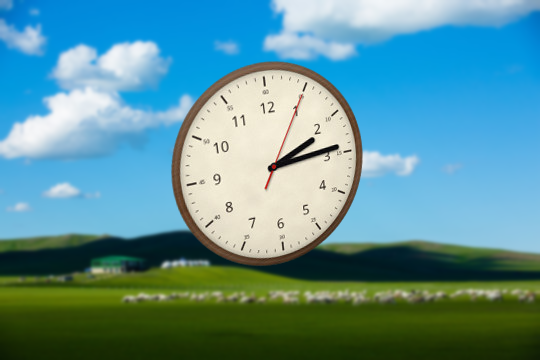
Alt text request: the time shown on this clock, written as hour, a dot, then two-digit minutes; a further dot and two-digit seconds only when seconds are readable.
2.14.05
